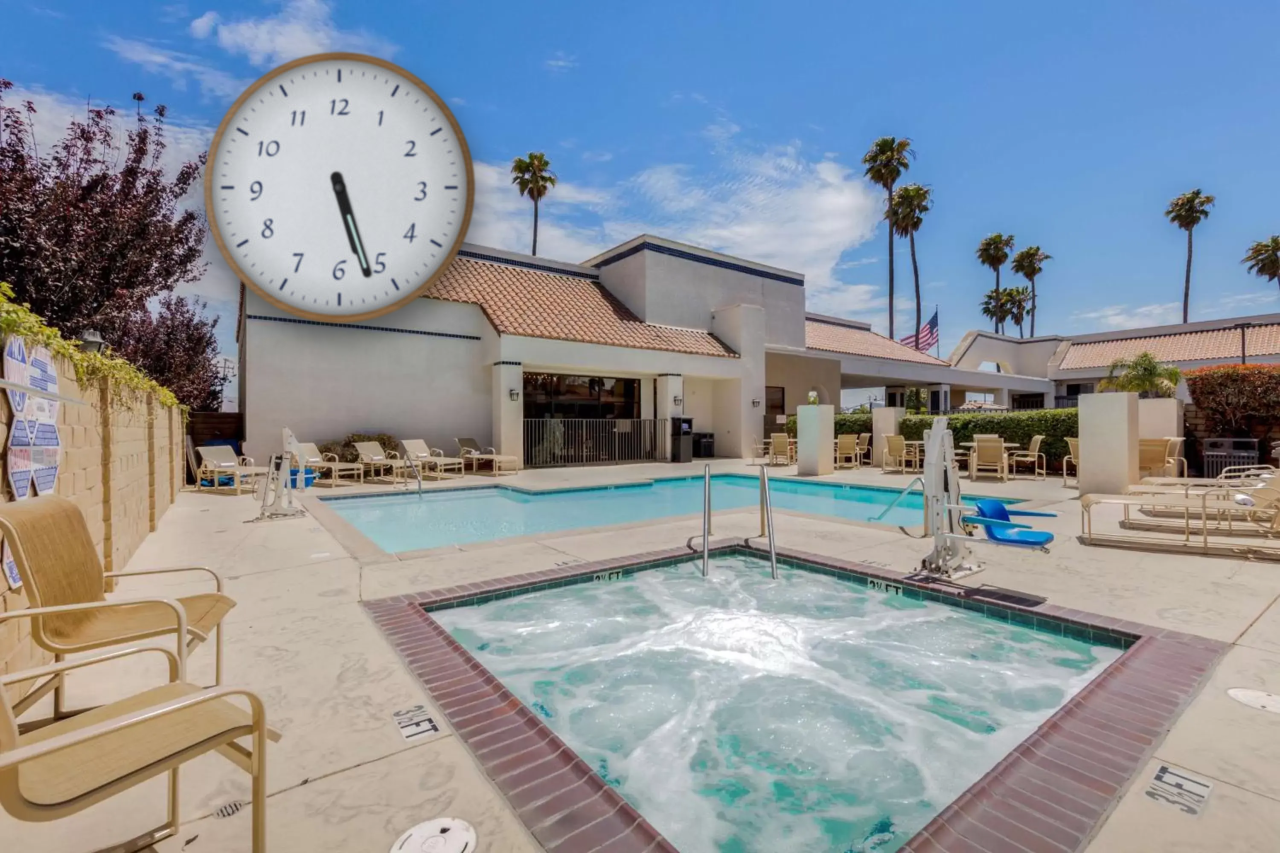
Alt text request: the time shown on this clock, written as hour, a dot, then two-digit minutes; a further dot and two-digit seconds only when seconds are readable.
5.27
